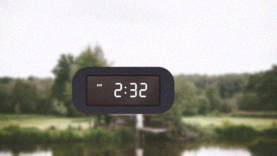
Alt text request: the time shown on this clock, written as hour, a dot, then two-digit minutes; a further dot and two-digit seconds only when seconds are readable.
2.32
